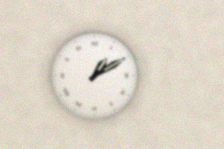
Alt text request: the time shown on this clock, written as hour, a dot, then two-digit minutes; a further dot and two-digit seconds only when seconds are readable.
1.10
